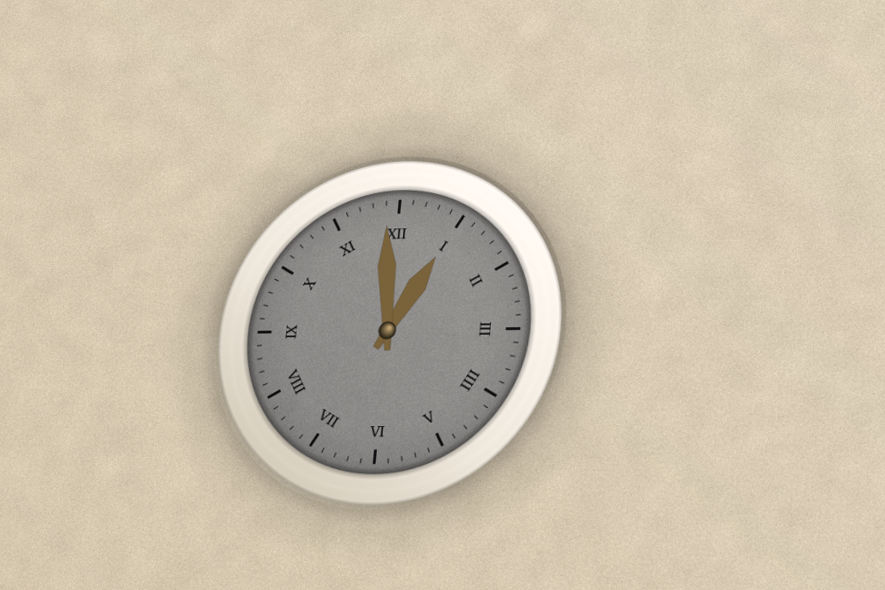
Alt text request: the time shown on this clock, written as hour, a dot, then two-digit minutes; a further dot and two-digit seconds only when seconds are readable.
12.59
